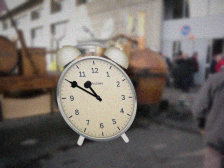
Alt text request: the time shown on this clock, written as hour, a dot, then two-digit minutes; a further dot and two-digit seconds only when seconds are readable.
10.50
